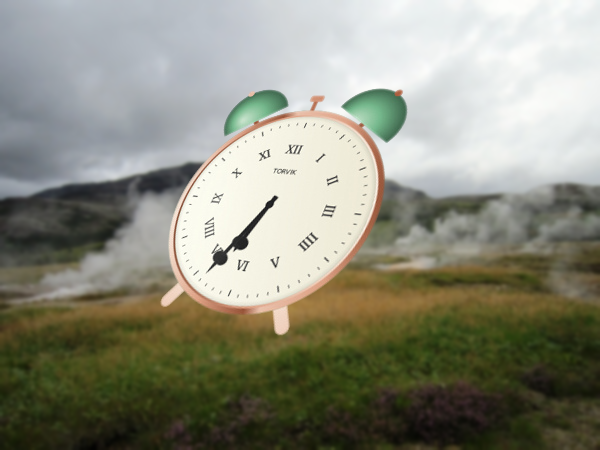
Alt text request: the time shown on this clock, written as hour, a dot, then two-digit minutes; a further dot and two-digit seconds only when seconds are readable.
6.34
